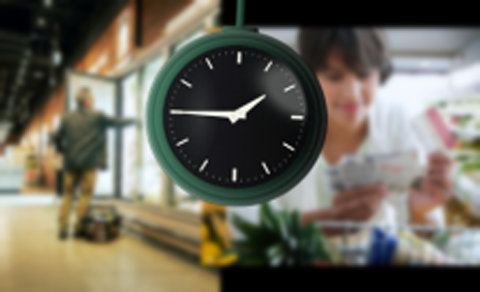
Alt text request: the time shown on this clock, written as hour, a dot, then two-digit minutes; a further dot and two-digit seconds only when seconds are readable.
1.45
